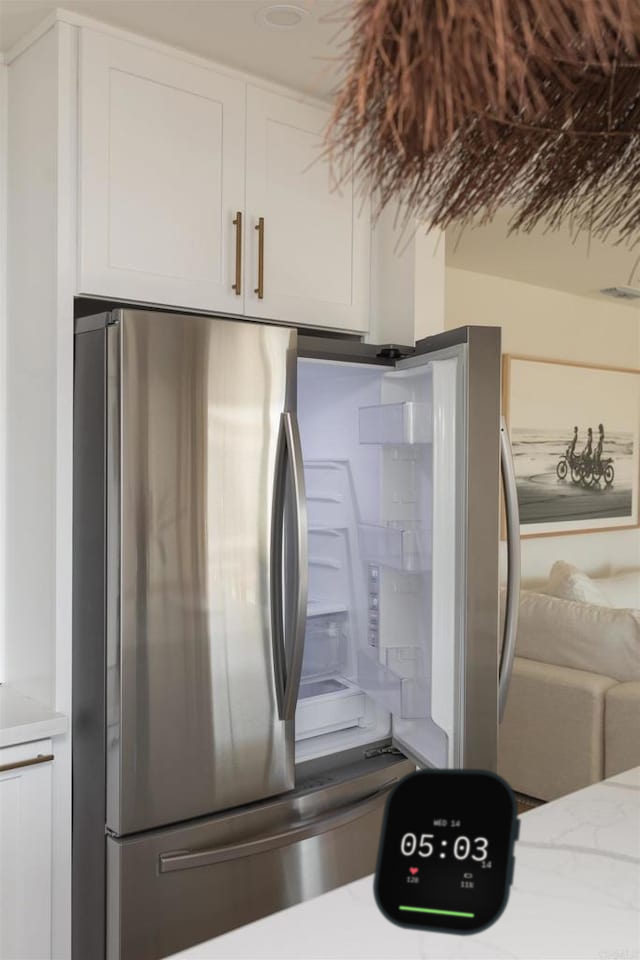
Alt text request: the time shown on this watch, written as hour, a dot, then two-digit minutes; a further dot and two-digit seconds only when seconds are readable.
5.03
